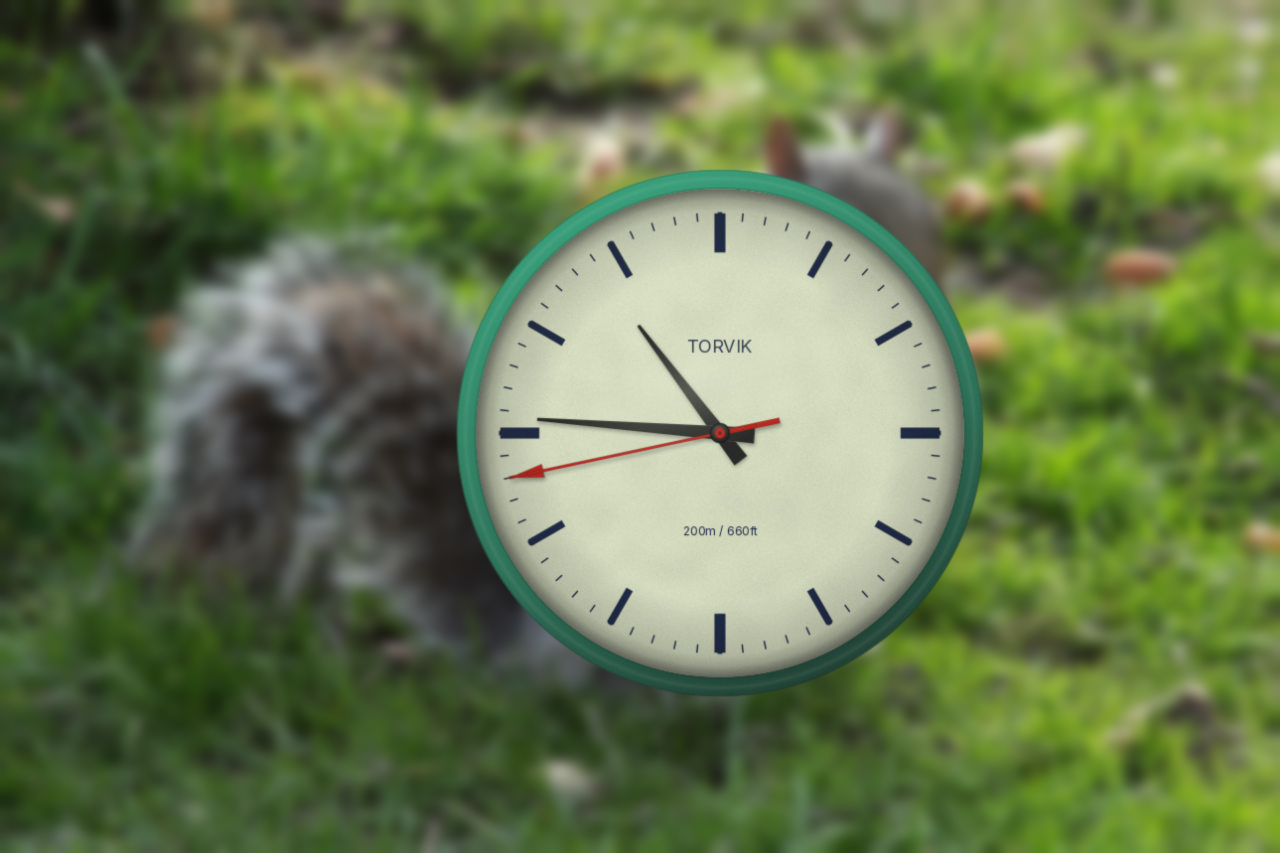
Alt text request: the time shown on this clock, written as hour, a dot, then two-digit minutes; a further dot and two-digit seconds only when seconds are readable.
10.45.43
